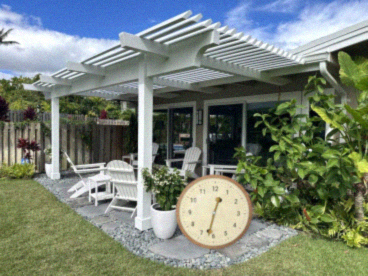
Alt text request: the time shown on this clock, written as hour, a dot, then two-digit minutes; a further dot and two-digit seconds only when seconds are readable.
12.32
